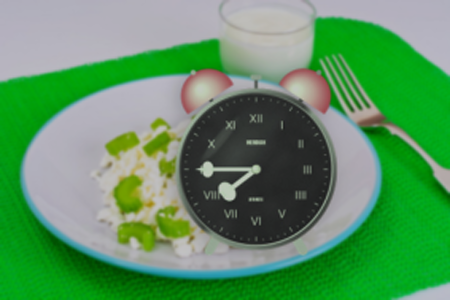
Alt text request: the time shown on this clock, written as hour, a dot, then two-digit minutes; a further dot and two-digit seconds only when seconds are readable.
7.45
